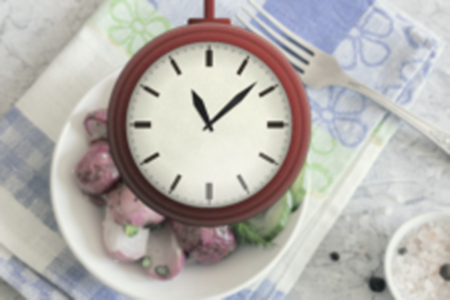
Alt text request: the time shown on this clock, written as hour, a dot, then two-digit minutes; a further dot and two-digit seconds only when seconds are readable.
11.08
